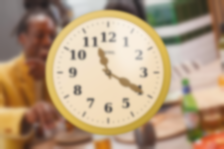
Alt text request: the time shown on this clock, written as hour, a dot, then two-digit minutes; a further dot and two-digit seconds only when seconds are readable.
11.20
